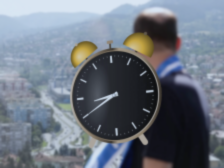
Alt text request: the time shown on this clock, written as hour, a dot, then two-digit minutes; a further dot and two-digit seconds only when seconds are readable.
8.40
